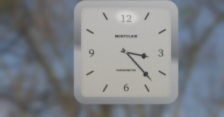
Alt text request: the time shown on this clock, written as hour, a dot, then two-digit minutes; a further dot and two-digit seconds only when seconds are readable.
3.23
